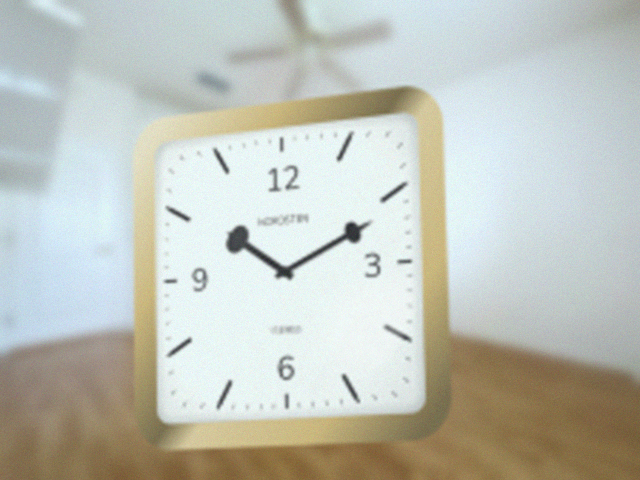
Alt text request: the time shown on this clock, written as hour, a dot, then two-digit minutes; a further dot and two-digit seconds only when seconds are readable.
10.11
